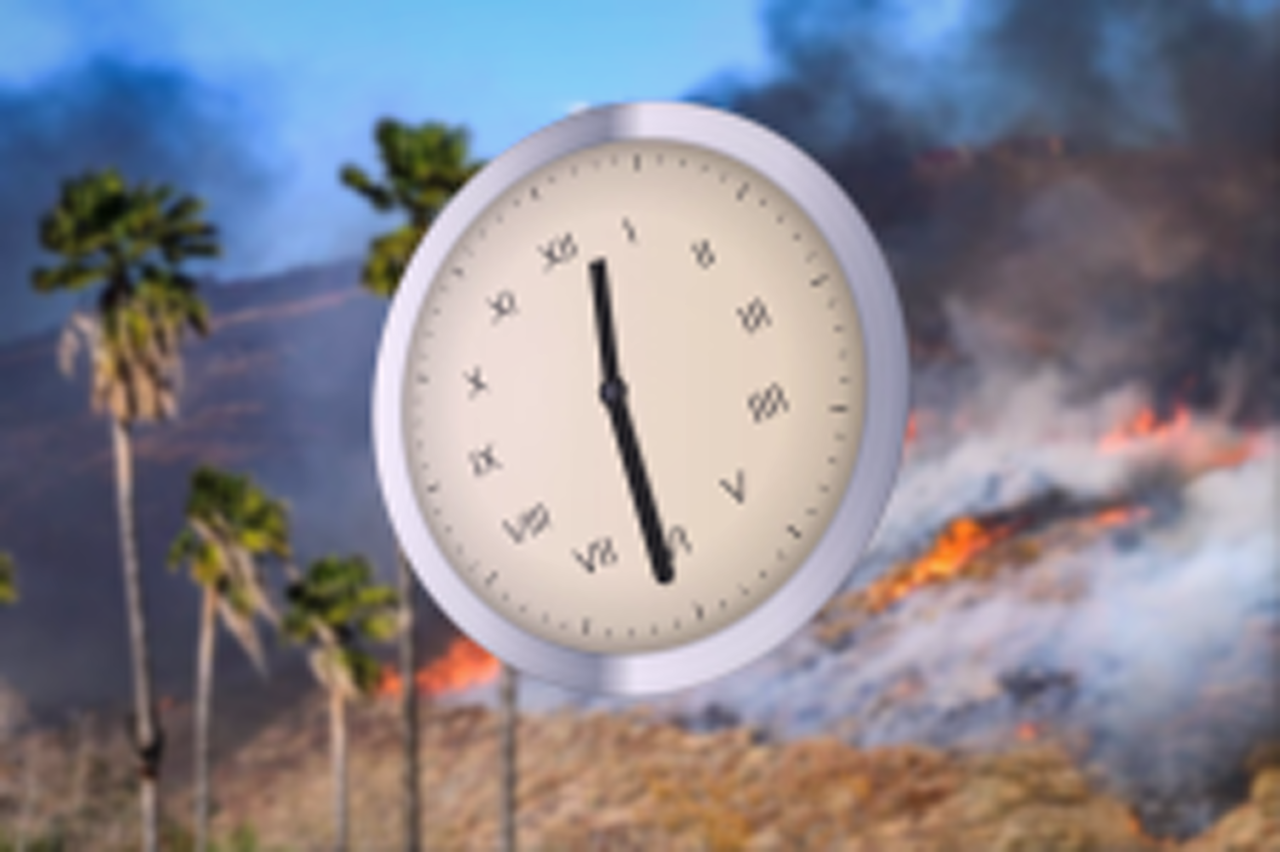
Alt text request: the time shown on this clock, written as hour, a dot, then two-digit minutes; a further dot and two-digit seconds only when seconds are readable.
12.31
